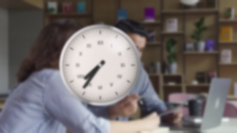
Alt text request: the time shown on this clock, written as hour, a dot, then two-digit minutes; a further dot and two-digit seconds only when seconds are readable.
7.36
